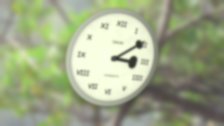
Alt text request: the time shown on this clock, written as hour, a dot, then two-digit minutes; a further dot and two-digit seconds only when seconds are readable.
3.09
